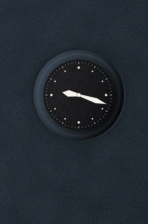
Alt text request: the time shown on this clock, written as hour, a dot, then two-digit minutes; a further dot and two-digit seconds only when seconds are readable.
9.18
